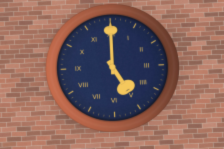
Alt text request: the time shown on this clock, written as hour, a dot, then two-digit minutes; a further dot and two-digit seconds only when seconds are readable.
5.00
